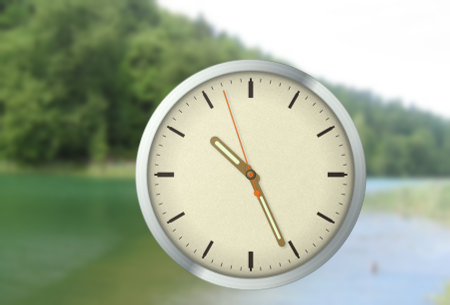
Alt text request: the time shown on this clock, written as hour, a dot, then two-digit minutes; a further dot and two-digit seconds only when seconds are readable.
10.25.57
